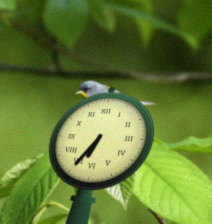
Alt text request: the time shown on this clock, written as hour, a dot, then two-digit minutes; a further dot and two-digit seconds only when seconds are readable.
6.35
